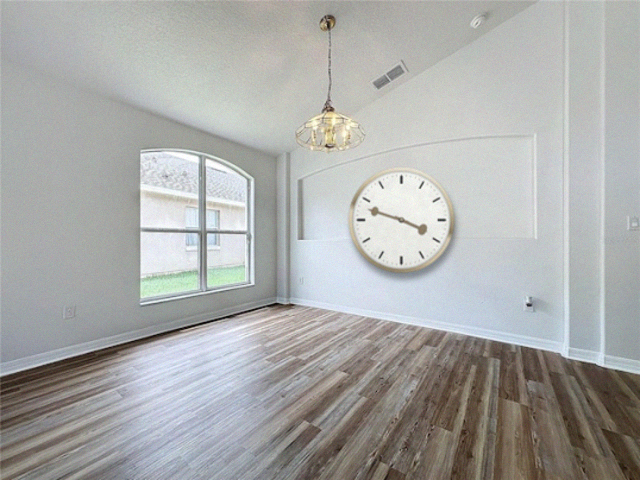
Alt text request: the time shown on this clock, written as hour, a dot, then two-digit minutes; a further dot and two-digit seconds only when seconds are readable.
3.48
